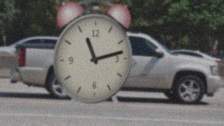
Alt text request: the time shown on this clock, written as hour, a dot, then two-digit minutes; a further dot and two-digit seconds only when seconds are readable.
11.13
